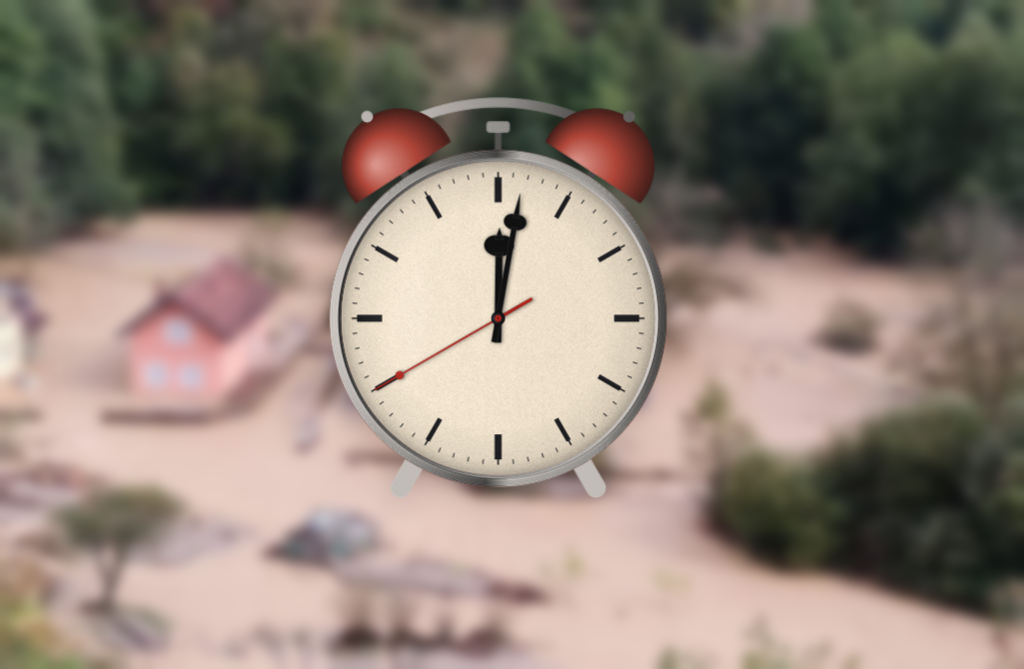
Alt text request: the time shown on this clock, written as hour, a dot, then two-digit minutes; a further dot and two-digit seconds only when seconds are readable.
12.01.40
